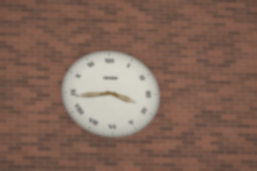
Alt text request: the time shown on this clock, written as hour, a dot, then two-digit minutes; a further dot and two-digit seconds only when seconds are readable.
3.44
